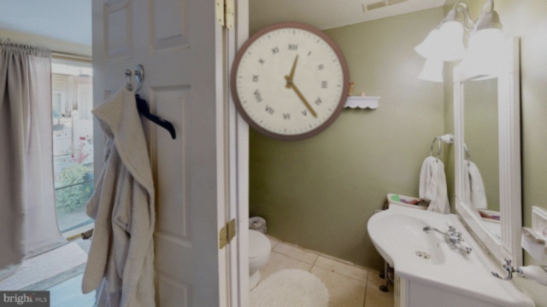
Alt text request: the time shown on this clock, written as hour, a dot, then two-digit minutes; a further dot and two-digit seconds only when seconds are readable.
12.23
